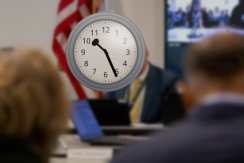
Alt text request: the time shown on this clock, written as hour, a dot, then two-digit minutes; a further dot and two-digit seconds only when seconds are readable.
10.26
